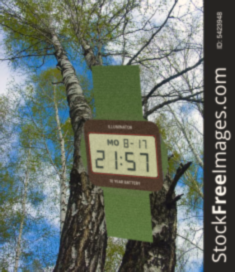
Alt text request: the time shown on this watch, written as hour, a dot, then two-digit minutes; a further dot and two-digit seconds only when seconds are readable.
21.57
